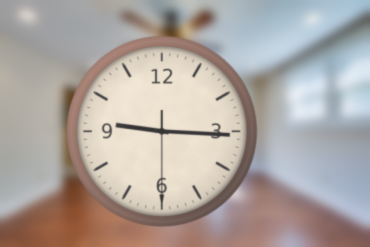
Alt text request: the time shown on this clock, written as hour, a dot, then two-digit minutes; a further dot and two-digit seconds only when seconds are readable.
9.15.30
